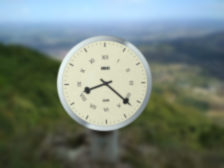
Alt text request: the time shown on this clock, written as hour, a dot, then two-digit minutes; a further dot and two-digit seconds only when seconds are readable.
8.22
